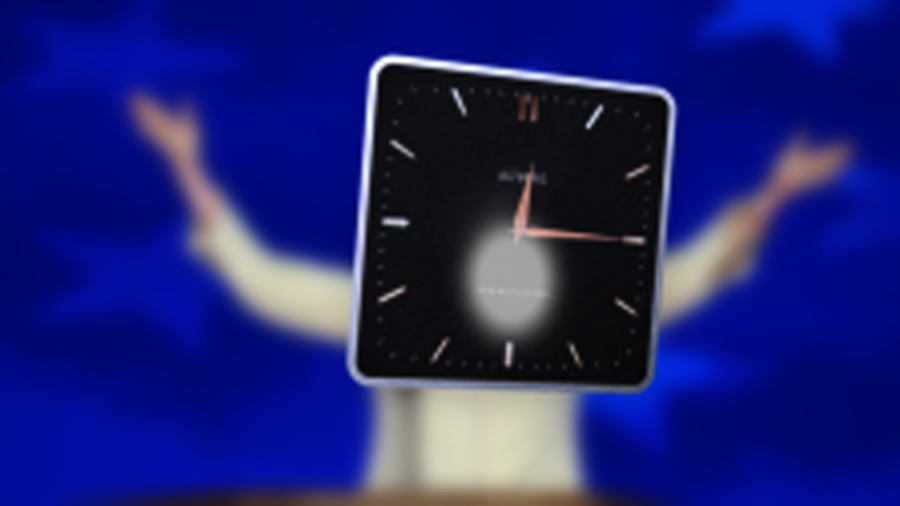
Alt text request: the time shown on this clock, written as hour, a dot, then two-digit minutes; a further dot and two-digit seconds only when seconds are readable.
12.15
